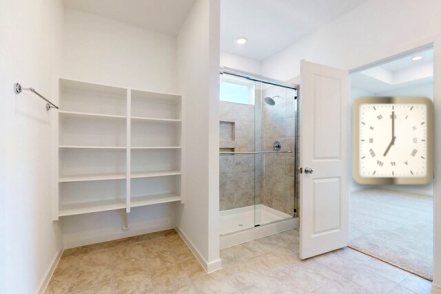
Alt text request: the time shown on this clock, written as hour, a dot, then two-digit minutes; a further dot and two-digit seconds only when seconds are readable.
7.00
